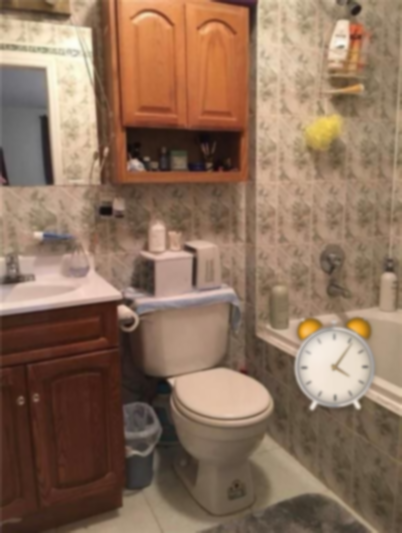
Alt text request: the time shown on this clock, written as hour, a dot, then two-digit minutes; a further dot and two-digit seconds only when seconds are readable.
4.06
